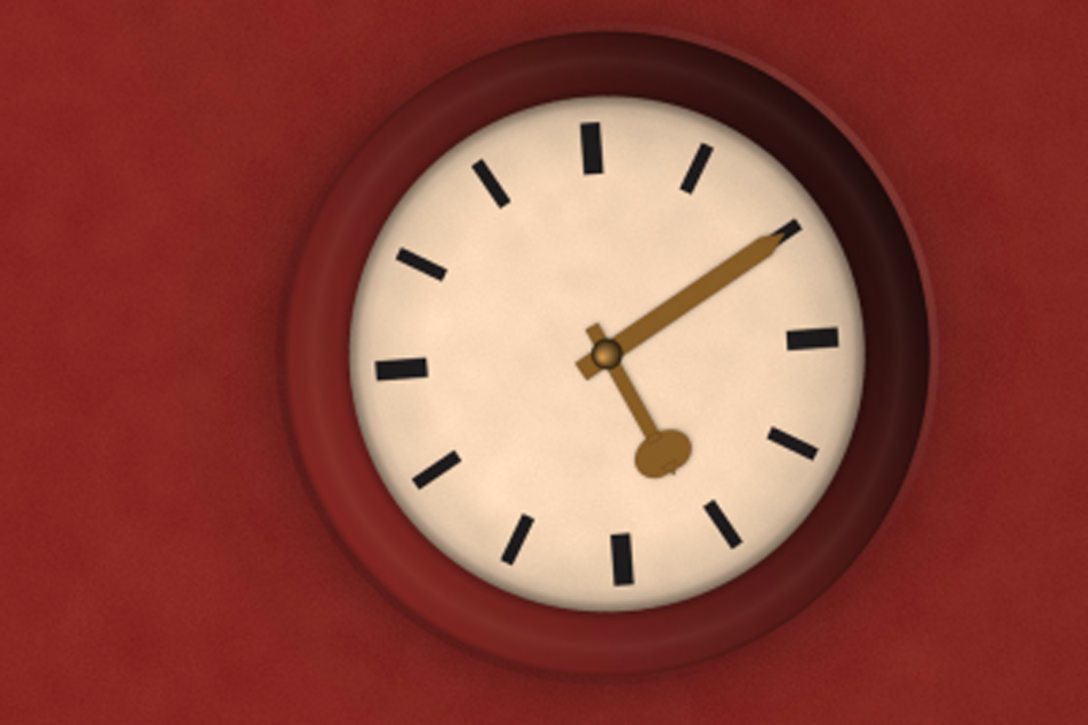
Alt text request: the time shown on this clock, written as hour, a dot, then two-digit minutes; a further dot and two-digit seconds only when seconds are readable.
5.10
